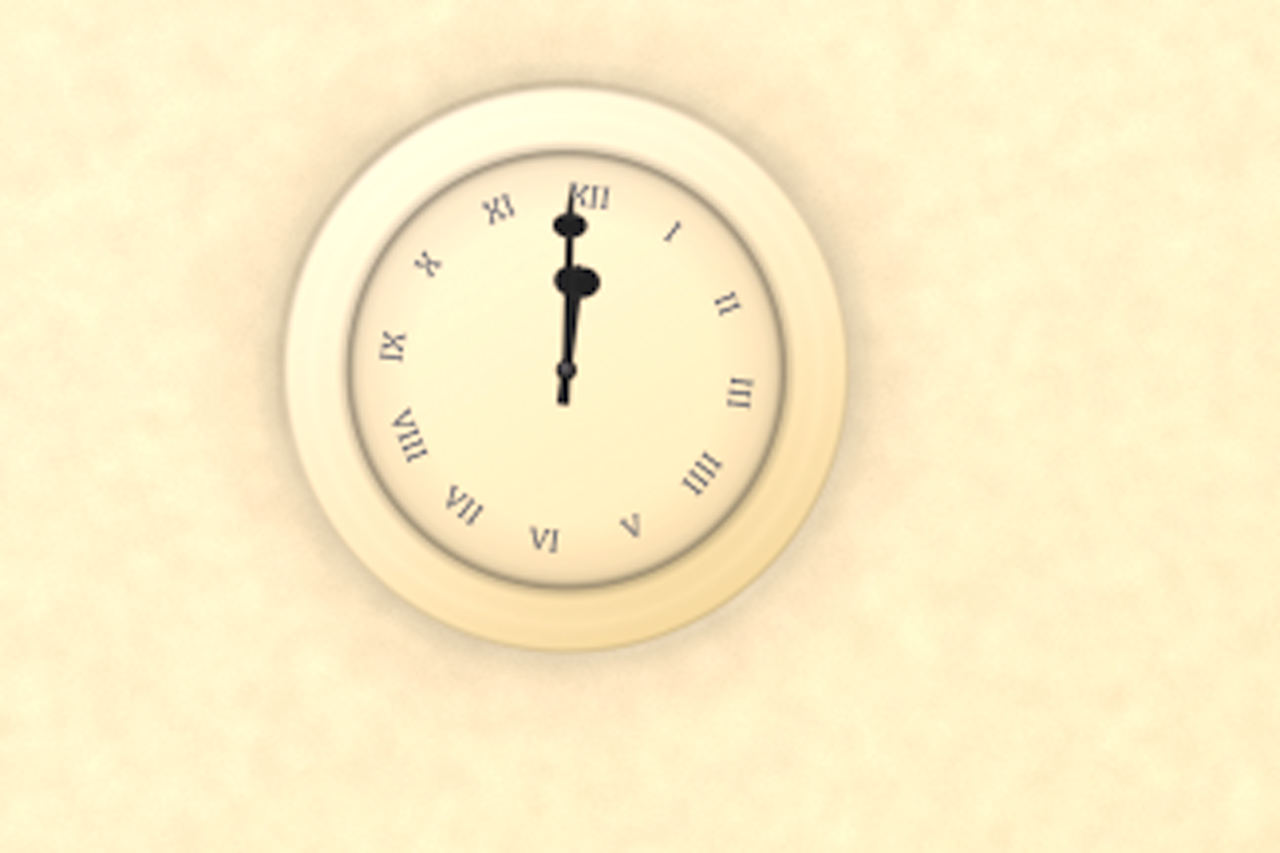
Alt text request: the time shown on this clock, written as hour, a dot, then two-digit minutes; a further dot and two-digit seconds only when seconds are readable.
11.59
